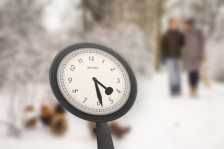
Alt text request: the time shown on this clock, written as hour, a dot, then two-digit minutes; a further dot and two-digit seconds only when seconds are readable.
4.29
